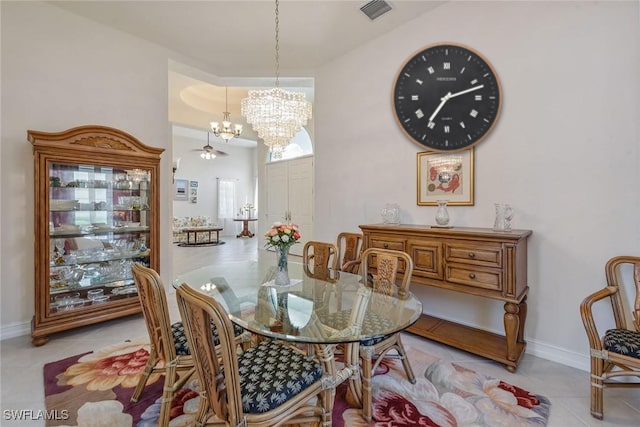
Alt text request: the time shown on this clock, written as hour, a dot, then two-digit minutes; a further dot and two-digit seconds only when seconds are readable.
7.12
